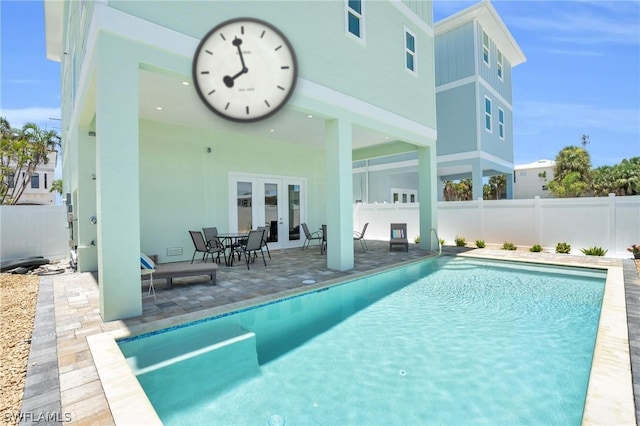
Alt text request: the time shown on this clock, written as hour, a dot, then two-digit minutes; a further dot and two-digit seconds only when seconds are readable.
7.58
